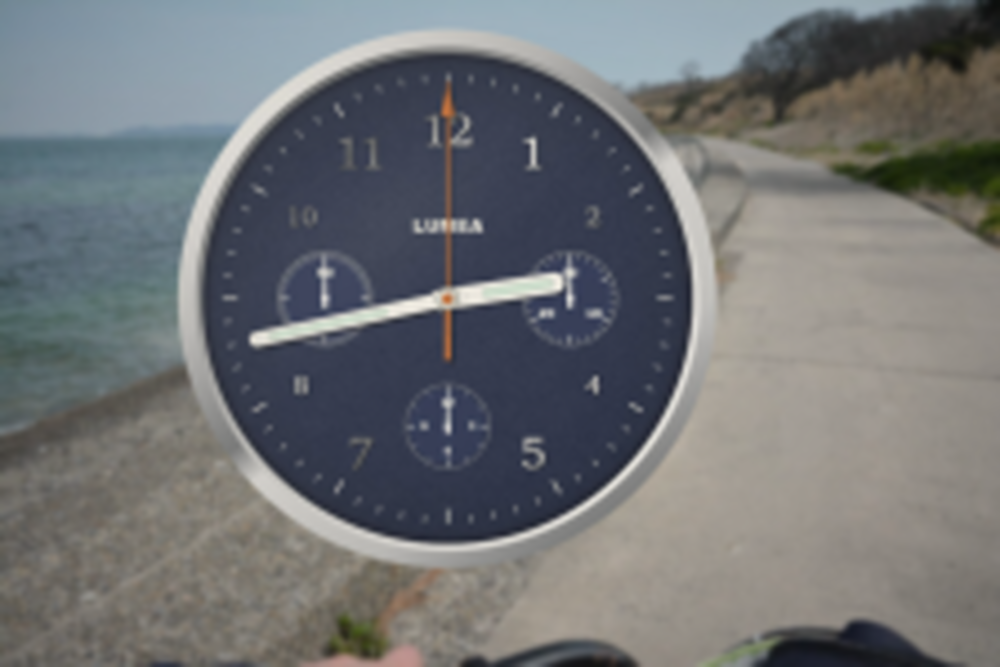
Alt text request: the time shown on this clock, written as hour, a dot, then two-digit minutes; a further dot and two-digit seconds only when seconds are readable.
2.43
